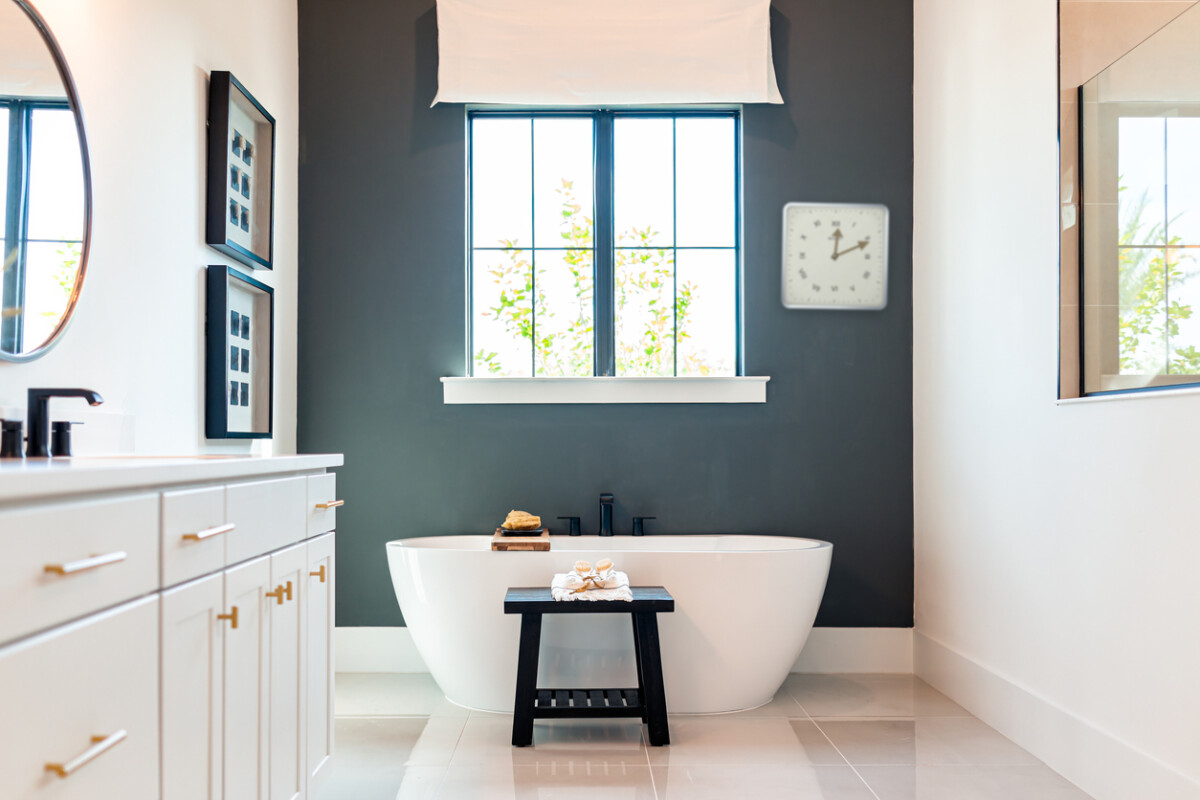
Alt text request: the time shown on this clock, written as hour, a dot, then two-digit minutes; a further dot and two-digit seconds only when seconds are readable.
12.11
